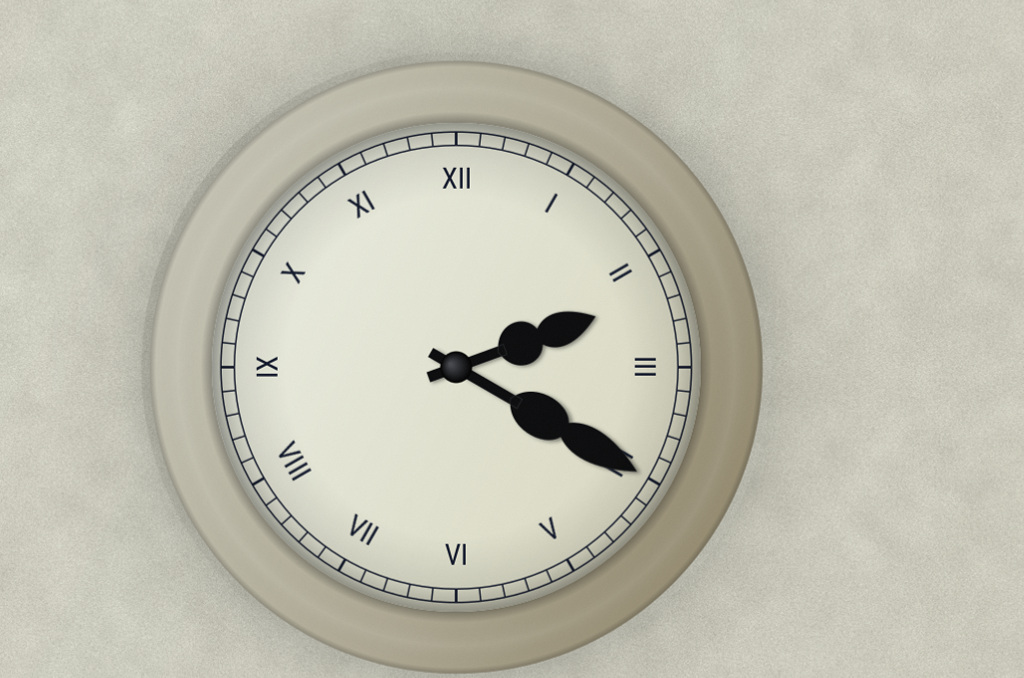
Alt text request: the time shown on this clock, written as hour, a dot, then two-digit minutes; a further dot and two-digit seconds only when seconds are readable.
2.20
